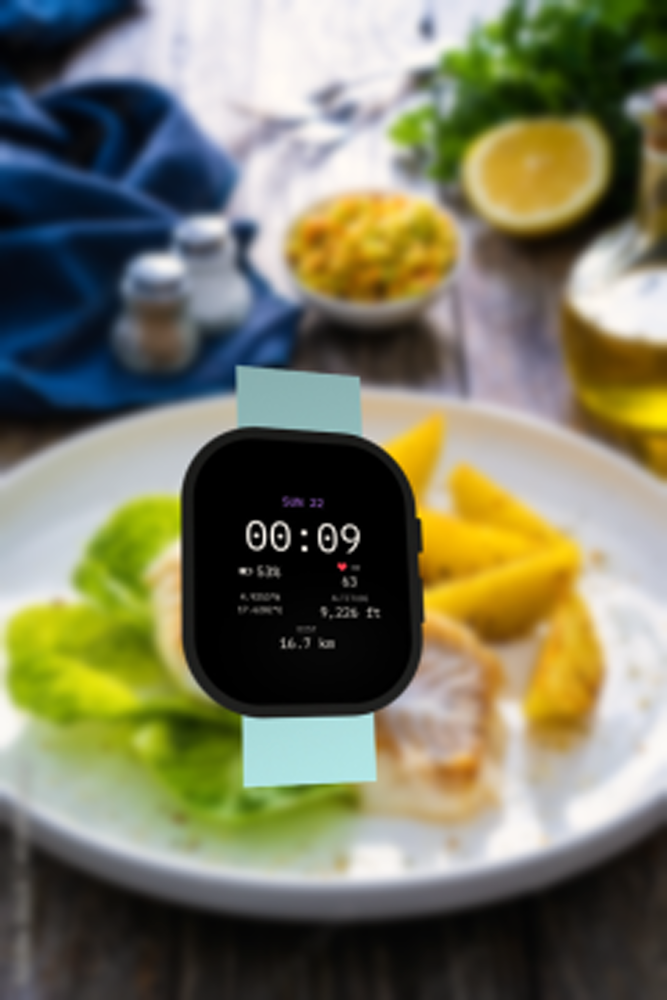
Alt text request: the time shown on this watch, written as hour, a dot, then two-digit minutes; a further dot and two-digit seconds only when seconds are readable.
0.09
